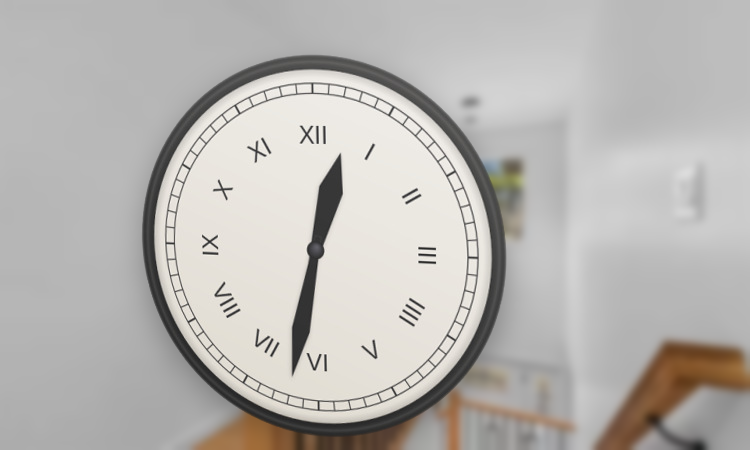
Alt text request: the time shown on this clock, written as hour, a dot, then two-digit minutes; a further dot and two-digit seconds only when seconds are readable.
12.32
